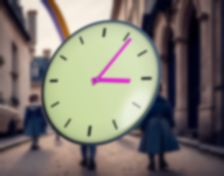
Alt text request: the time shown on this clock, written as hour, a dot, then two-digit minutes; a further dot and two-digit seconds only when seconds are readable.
3.06
